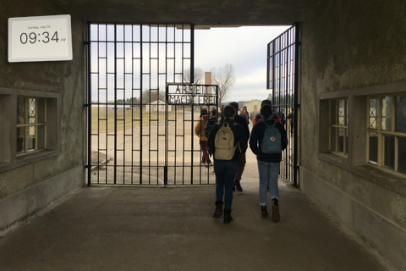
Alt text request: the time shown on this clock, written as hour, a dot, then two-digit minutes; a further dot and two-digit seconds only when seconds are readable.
9.34
